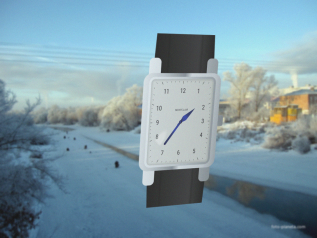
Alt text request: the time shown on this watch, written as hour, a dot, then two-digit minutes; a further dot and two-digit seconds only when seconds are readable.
1.36
